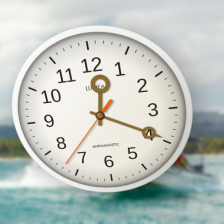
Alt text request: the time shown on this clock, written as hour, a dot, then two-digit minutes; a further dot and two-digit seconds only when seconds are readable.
12.19.37
